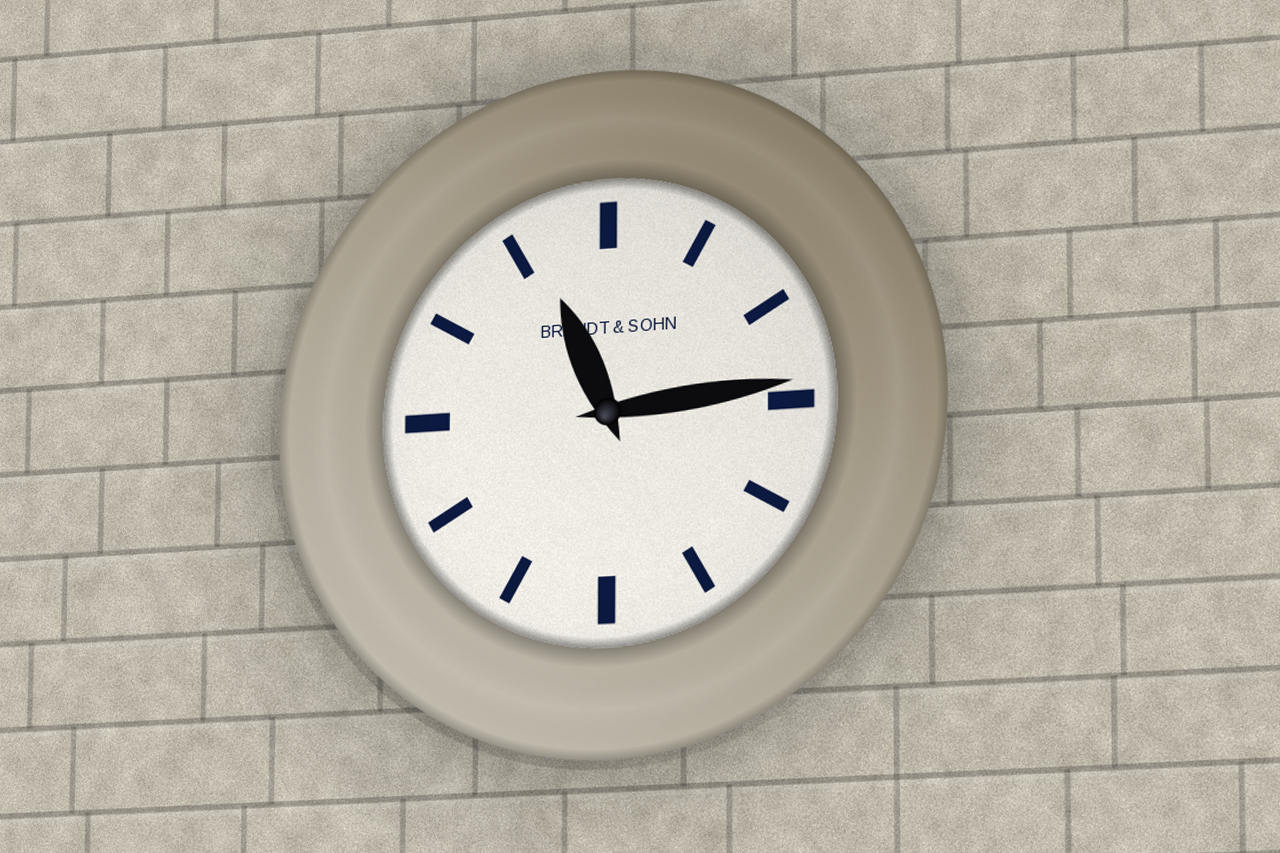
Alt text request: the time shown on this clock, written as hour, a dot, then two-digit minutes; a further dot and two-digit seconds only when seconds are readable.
11.14
